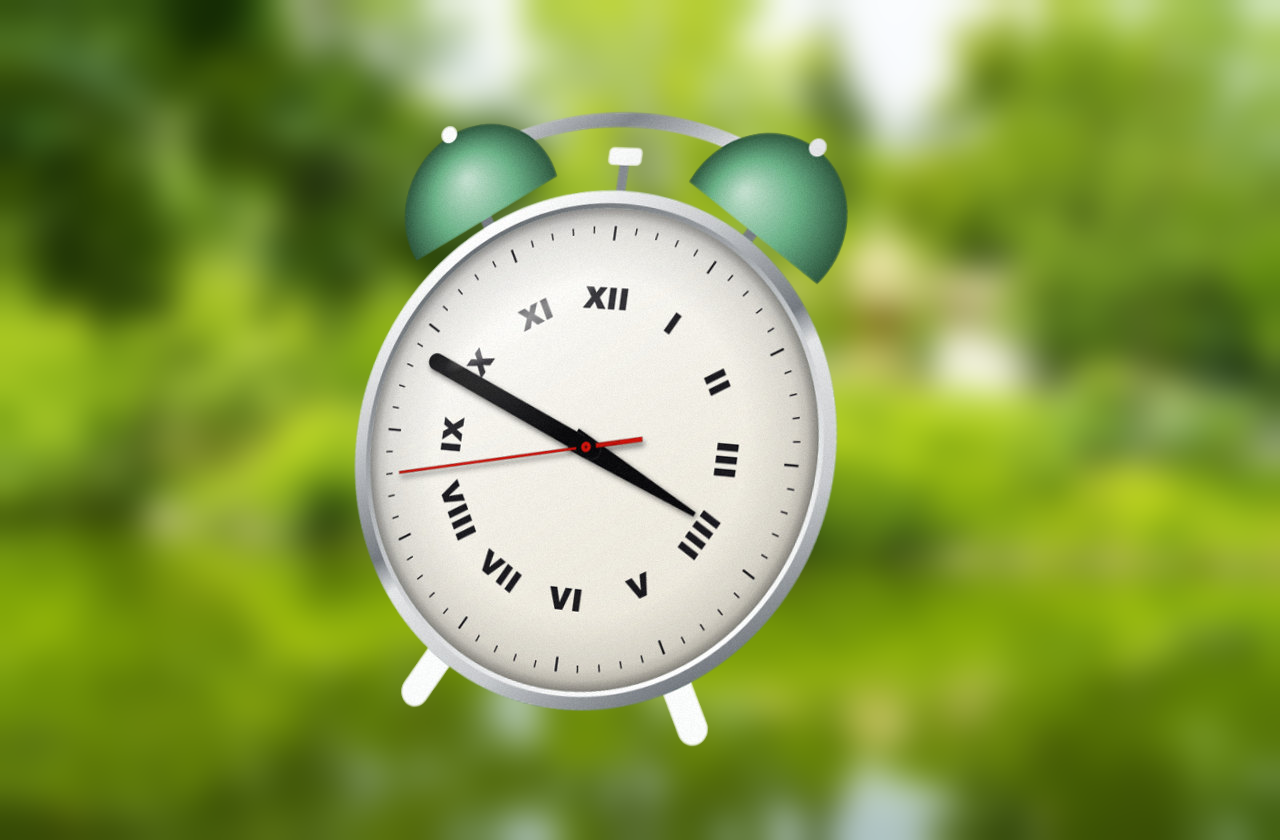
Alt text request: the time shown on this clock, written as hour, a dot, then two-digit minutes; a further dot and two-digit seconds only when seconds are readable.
3.48.43
